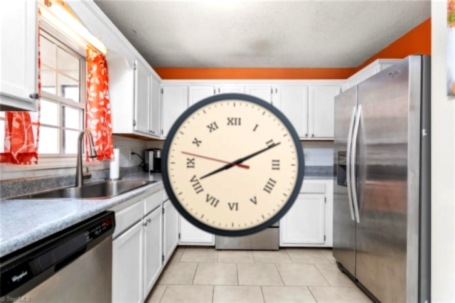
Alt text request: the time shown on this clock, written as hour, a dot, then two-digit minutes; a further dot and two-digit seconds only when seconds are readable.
8.10.47
